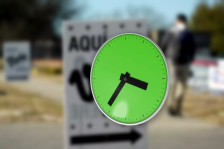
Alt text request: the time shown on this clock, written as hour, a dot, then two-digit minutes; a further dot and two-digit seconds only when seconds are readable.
3.36
